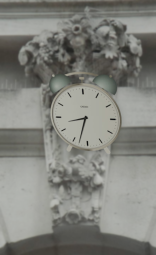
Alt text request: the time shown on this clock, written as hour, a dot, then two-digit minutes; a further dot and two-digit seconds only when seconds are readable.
8.33
